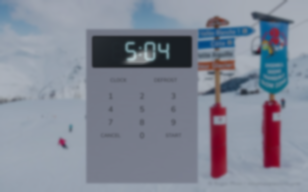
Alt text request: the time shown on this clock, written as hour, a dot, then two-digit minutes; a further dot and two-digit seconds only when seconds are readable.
5.04
